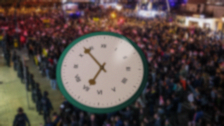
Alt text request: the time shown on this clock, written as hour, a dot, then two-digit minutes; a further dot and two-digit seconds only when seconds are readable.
6.53
